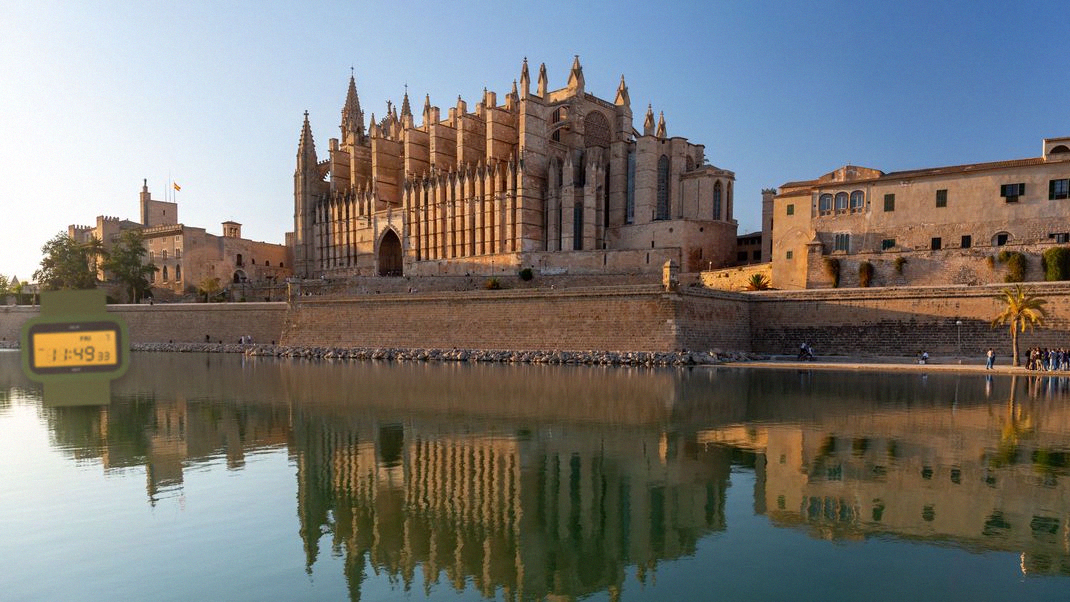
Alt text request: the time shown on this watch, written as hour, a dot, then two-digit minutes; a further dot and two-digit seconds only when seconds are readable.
11.49
